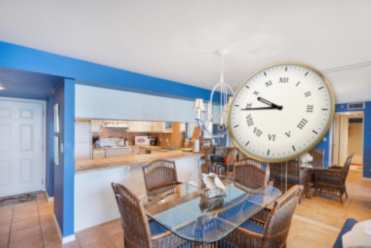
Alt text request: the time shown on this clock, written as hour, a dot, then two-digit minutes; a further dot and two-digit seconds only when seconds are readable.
9.44
